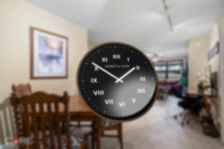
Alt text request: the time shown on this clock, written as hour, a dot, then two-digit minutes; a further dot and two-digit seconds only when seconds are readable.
1.51
